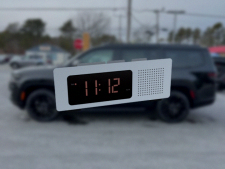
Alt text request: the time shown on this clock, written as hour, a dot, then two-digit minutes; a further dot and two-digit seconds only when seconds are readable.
11.12
